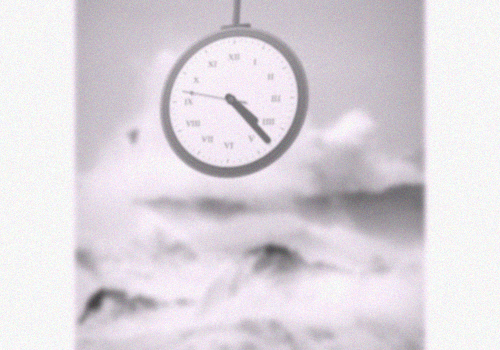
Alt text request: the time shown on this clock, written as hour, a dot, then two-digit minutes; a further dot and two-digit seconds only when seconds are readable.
4.22.47
